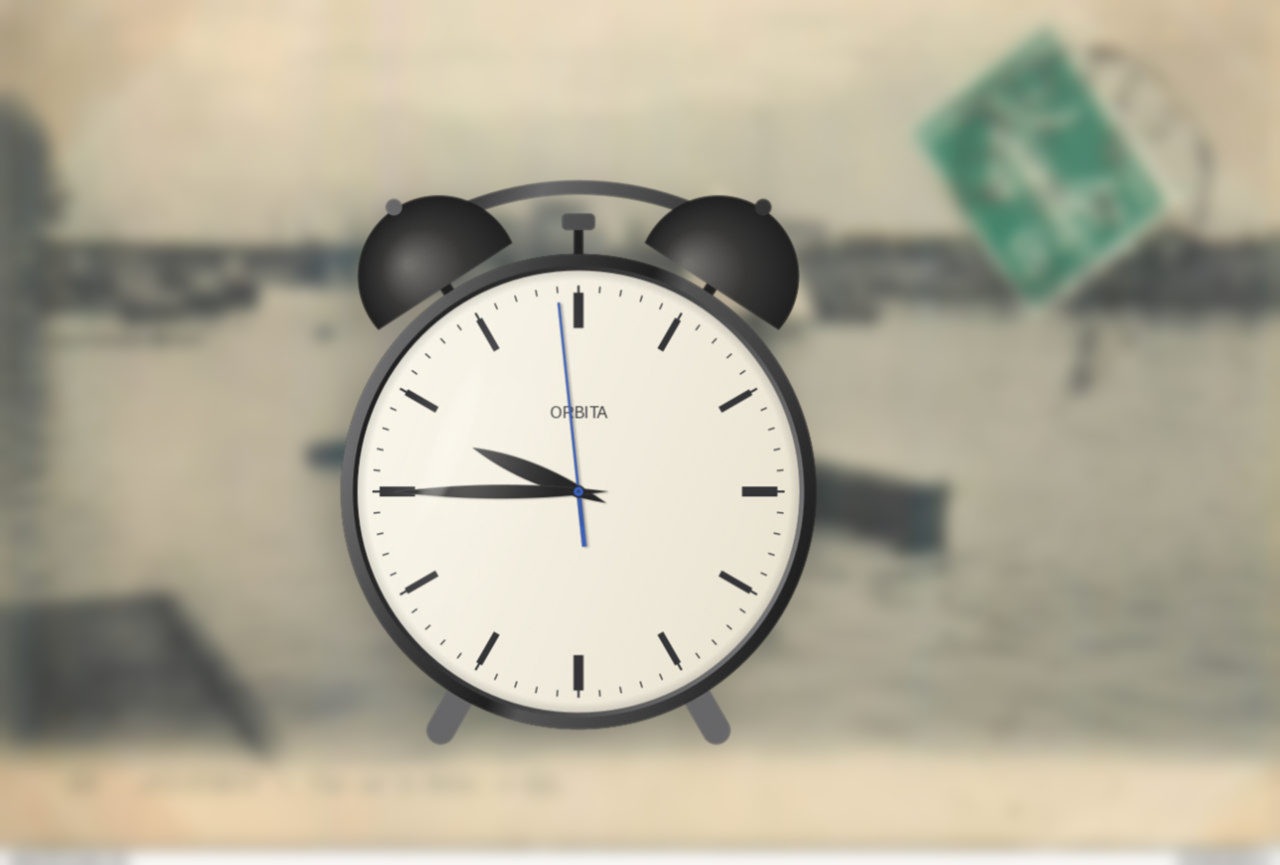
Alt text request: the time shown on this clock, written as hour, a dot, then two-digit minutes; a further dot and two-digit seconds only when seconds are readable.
9.44.59
